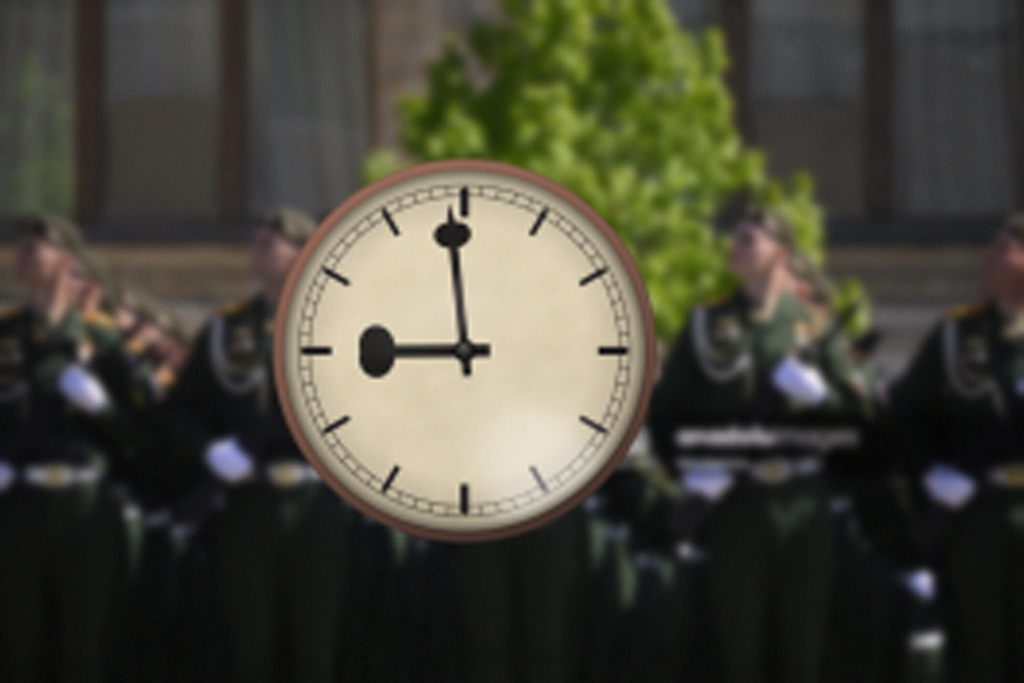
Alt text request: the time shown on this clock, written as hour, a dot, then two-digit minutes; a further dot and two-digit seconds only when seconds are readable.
8.59
